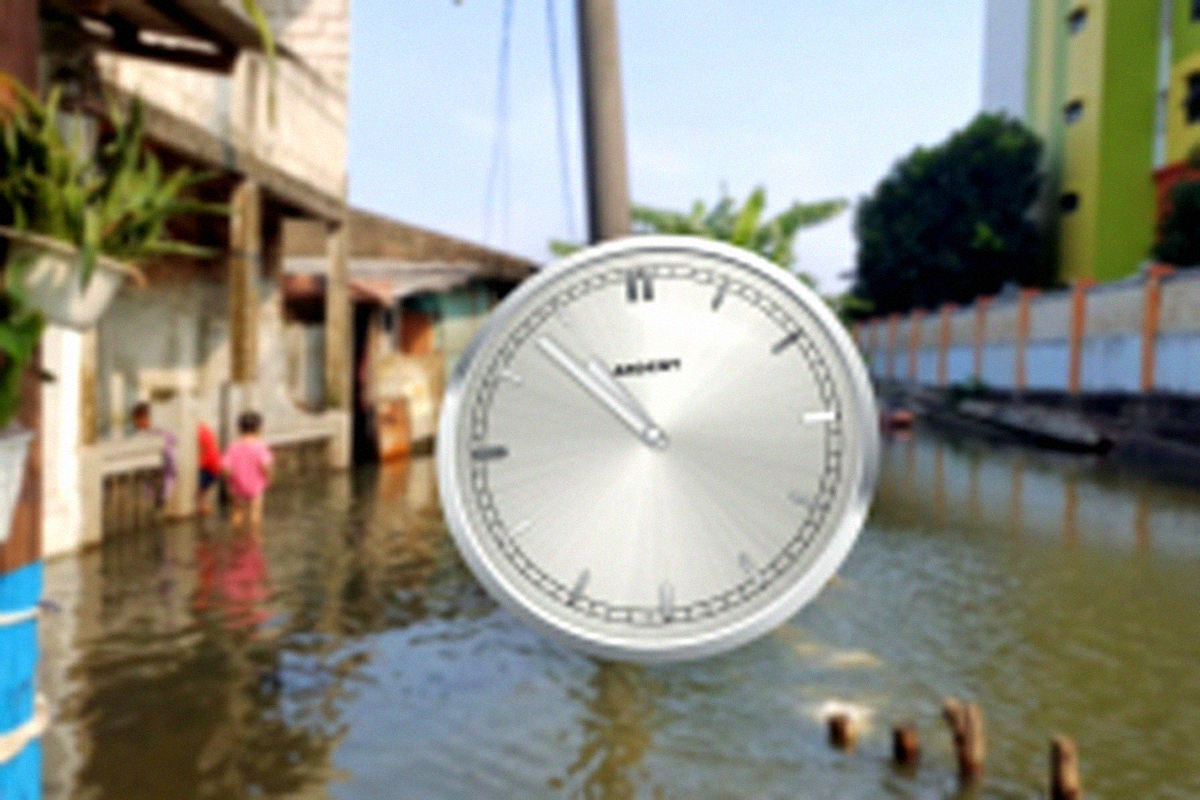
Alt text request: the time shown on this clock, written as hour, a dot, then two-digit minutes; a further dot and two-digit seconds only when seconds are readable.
10.53
